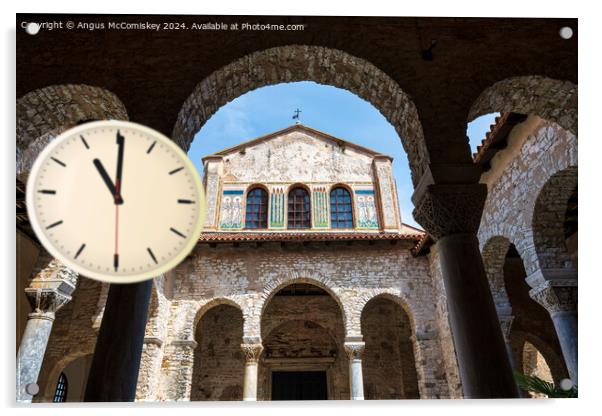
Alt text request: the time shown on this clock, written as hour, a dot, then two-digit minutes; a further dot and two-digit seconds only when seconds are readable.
11.00.30
